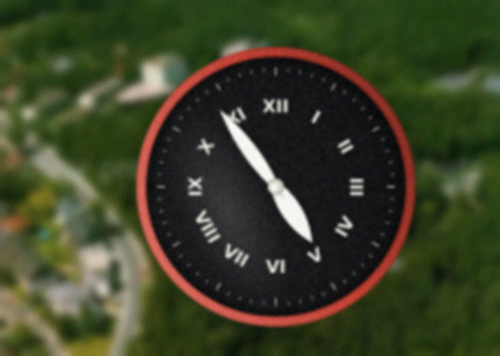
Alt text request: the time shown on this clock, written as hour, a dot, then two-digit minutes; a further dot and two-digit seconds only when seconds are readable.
4.54
